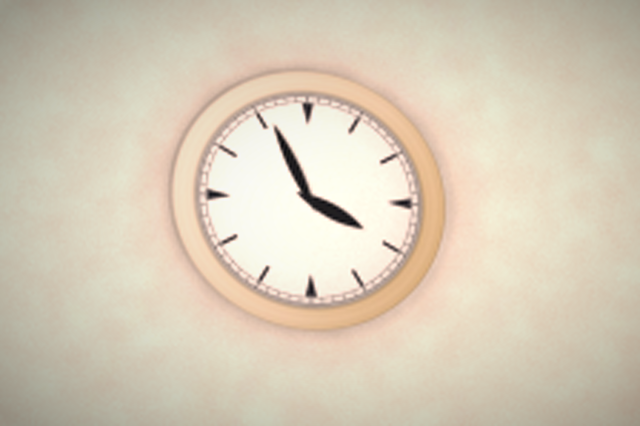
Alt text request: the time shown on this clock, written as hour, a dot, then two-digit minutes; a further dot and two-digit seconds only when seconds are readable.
3.56
